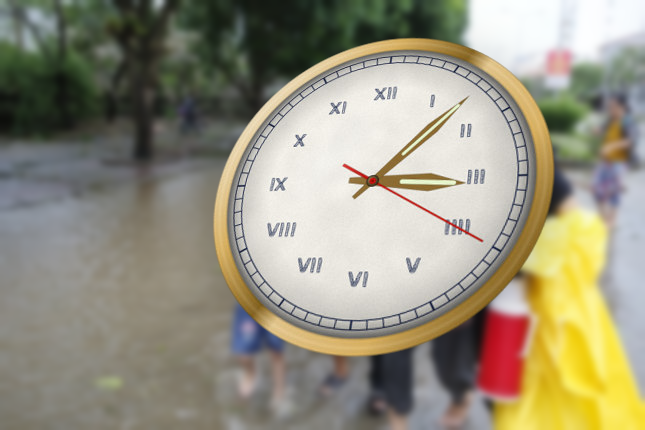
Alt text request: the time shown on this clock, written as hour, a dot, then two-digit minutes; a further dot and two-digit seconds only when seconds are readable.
3.07.20
